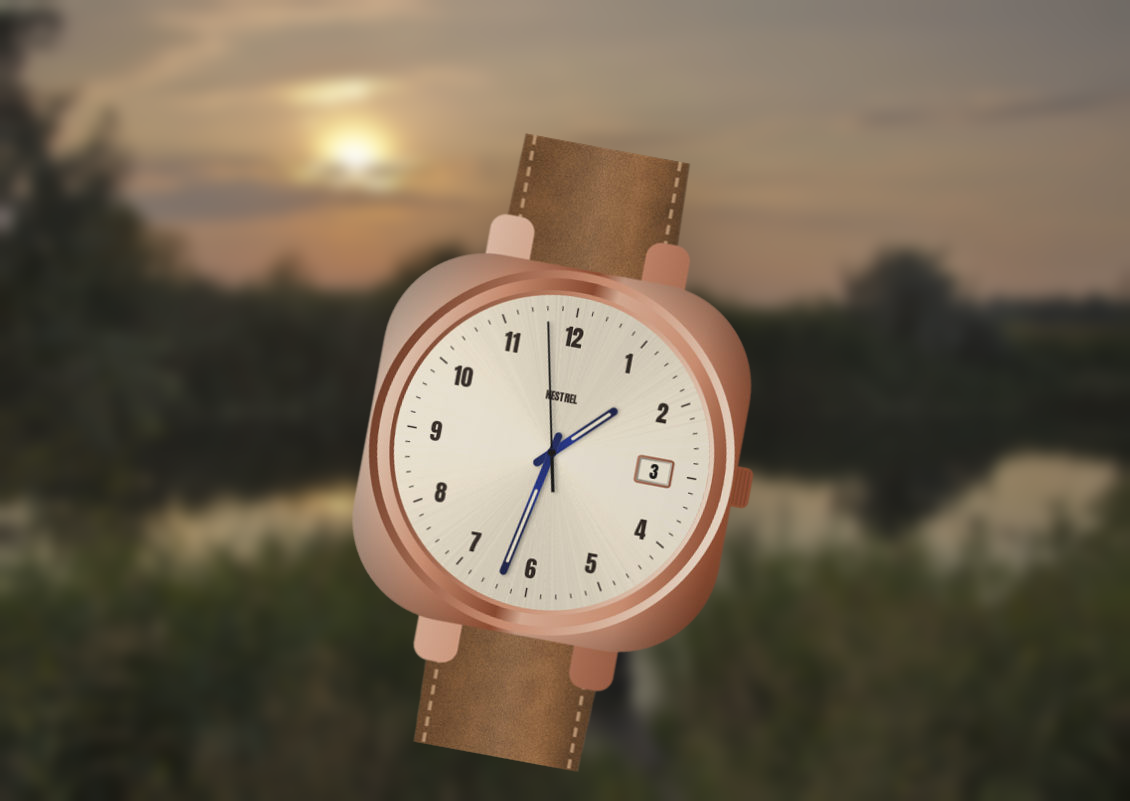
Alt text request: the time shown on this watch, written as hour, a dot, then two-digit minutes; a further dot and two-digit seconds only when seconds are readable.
1.31.58
